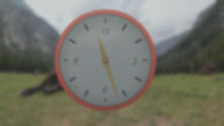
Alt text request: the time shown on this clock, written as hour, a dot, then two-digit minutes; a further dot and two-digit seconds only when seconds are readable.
11.27
